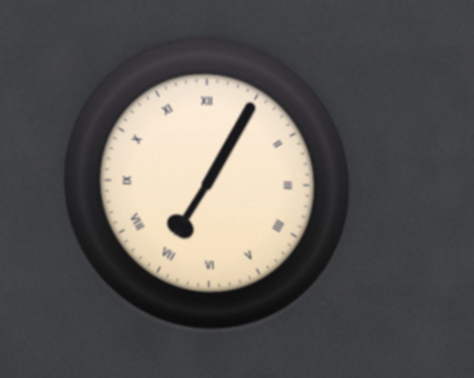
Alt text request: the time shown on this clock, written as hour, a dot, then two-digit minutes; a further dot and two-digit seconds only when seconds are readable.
7.05
